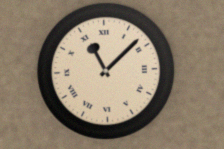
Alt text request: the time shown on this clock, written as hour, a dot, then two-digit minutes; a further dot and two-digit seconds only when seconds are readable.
11.08
